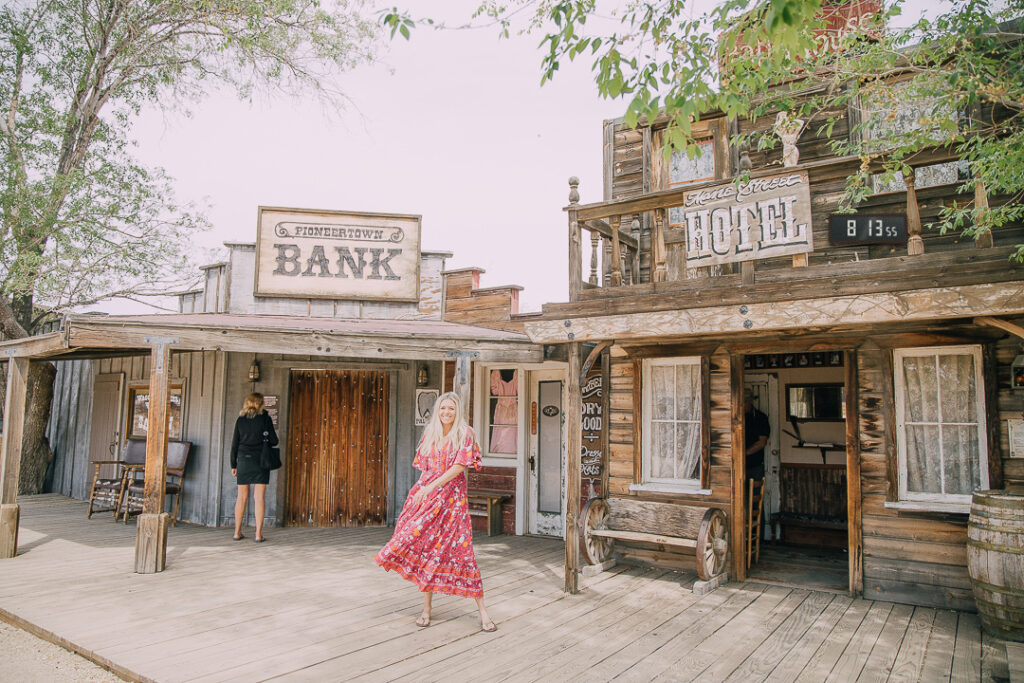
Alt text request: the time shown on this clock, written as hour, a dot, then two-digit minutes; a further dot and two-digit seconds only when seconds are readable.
8.13
